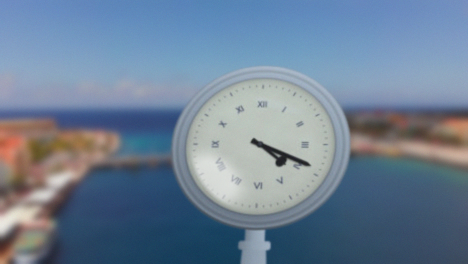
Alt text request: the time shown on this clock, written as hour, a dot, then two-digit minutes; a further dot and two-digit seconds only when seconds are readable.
4.19
